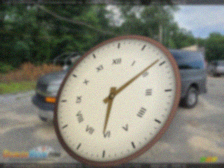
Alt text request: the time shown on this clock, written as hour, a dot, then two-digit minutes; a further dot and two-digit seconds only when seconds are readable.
6.09
